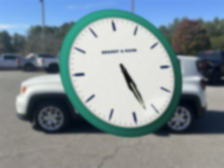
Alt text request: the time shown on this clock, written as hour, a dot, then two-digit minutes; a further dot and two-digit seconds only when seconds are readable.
5.27
